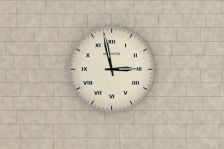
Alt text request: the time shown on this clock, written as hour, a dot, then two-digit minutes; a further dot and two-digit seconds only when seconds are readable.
2.58
